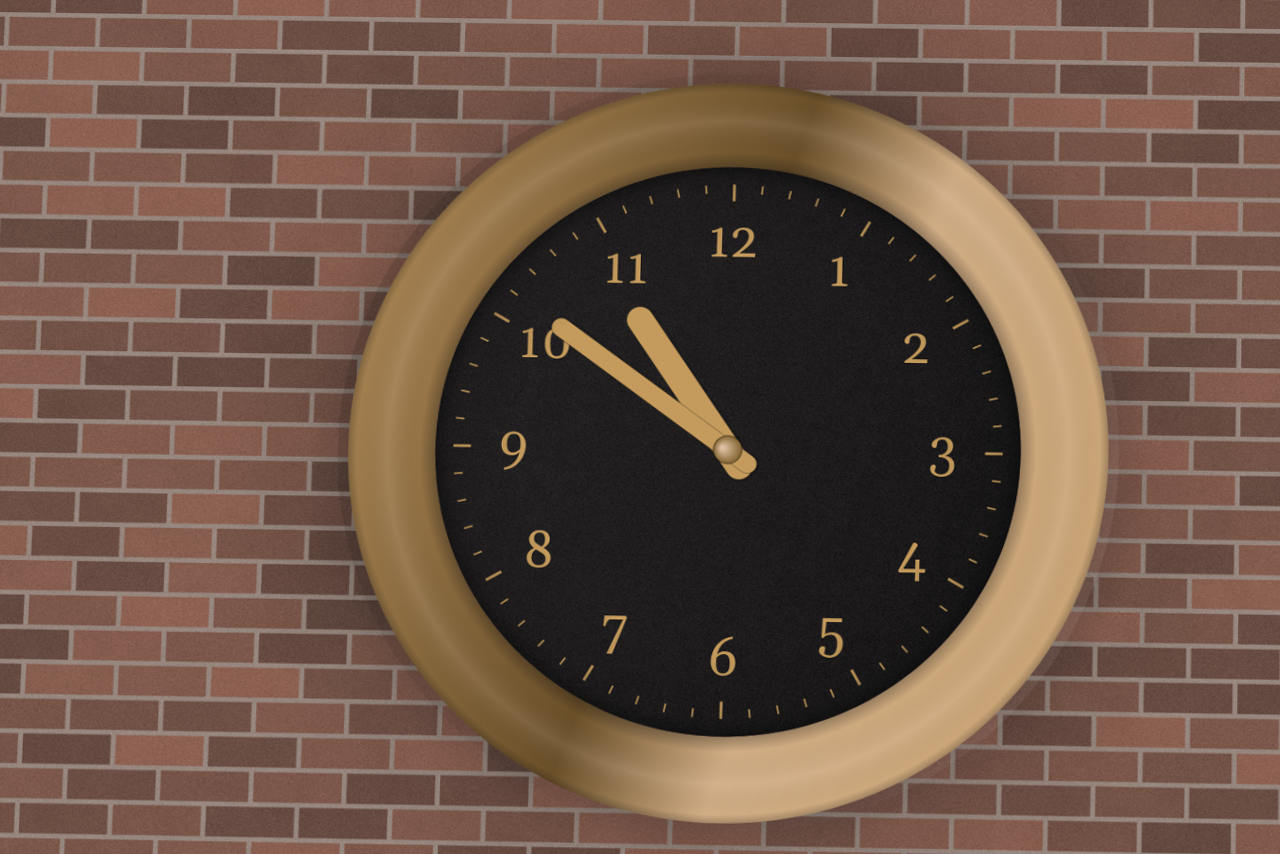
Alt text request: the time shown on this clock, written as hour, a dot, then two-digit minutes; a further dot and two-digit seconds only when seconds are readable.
10.51
